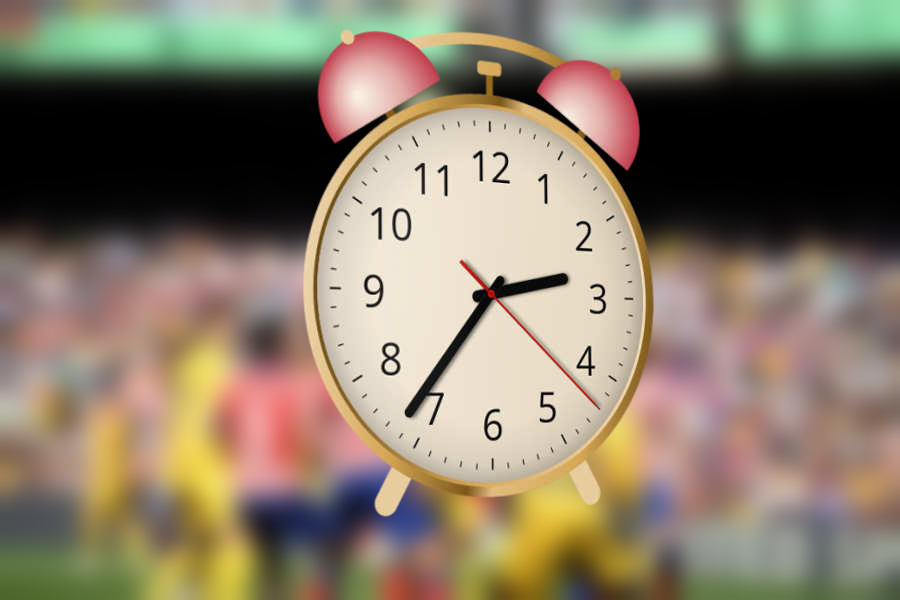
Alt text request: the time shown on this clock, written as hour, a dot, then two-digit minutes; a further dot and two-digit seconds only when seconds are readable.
2.36.22
